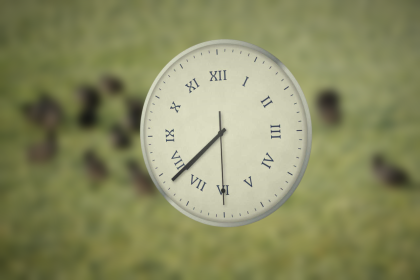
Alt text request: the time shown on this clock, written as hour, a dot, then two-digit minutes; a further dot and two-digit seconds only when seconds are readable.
7.38.30
